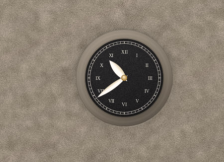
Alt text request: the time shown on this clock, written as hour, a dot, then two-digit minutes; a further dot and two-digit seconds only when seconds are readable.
10.39
